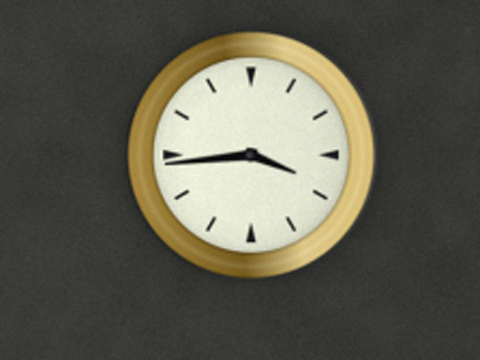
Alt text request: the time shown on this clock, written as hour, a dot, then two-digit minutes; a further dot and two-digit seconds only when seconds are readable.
3.44
